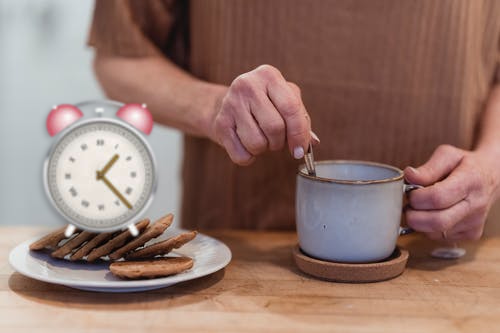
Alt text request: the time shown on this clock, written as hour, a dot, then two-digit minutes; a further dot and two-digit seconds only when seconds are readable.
1.23
